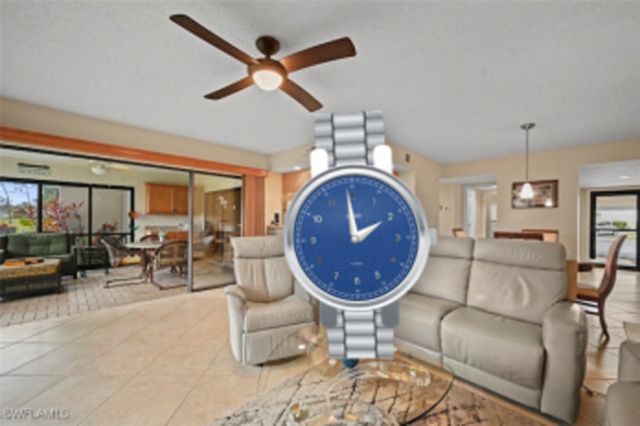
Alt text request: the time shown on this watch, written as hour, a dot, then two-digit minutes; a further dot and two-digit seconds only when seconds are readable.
1.59
